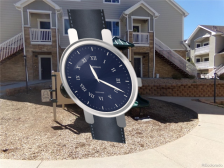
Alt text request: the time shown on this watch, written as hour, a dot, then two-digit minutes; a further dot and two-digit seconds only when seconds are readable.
11.19
